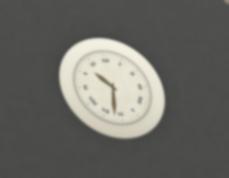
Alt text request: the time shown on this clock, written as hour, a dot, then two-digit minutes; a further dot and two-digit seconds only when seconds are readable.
10.32
